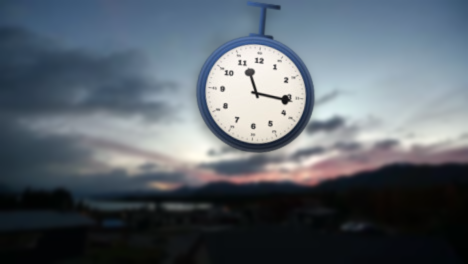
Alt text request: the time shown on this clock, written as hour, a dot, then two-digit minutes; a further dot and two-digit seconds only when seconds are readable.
11.16
